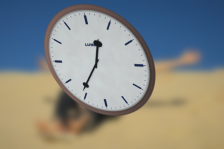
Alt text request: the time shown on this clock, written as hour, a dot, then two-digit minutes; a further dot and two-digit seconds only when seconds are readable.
12.36
